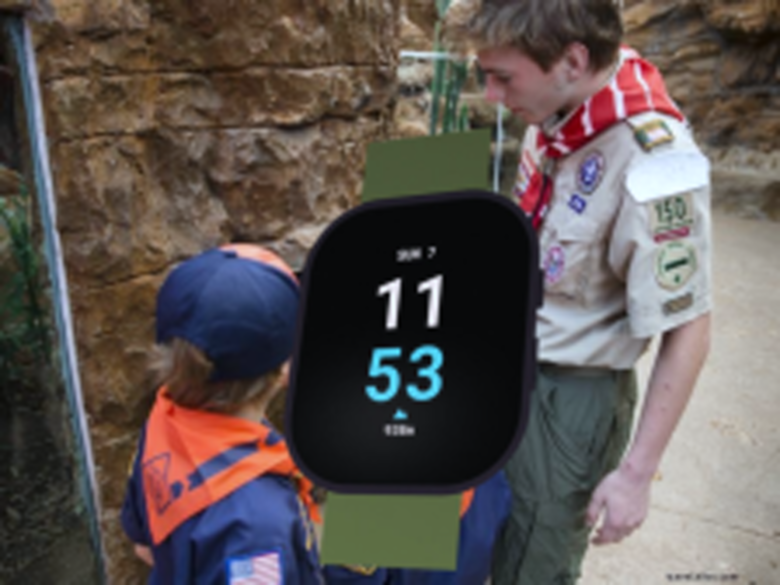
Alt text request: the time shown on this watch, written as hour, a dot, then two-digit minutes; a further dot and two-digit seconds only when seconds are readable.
11.53
